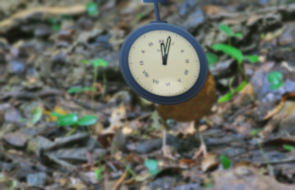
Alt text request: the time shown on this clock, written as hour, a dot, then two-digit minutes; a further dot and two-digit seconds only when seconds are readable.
12.03
